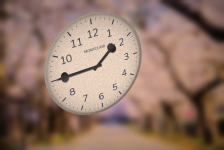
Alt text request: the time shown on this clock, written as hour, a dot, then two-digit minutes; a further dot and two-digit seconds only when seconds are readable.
1.45
